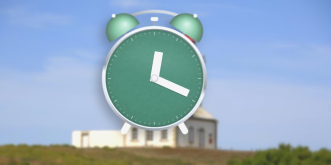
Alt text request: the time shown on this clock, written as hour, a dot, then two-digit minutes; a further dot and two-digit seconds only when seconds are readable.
12.19
